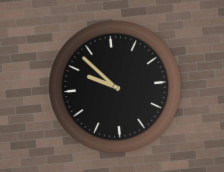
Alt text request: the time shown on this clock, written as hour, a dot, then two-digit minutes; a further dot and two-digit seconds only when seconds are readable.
9.53
